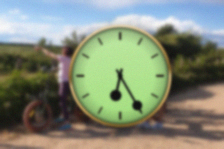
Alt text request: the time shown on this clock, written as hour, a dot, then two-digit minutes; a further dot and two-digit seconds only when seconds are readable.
6.25
